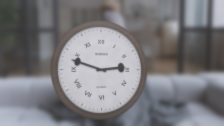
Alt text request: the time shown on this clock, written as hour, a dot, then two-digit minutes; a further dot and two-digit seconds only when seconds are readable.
2.48
